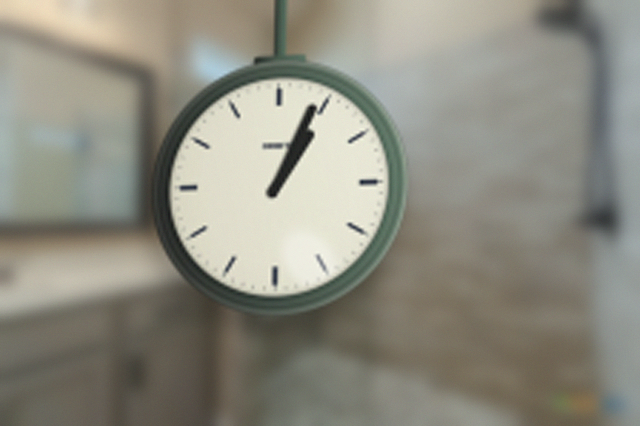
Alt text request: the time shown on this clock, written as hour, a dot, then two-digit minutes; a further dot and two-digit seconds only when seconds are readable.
1.04
